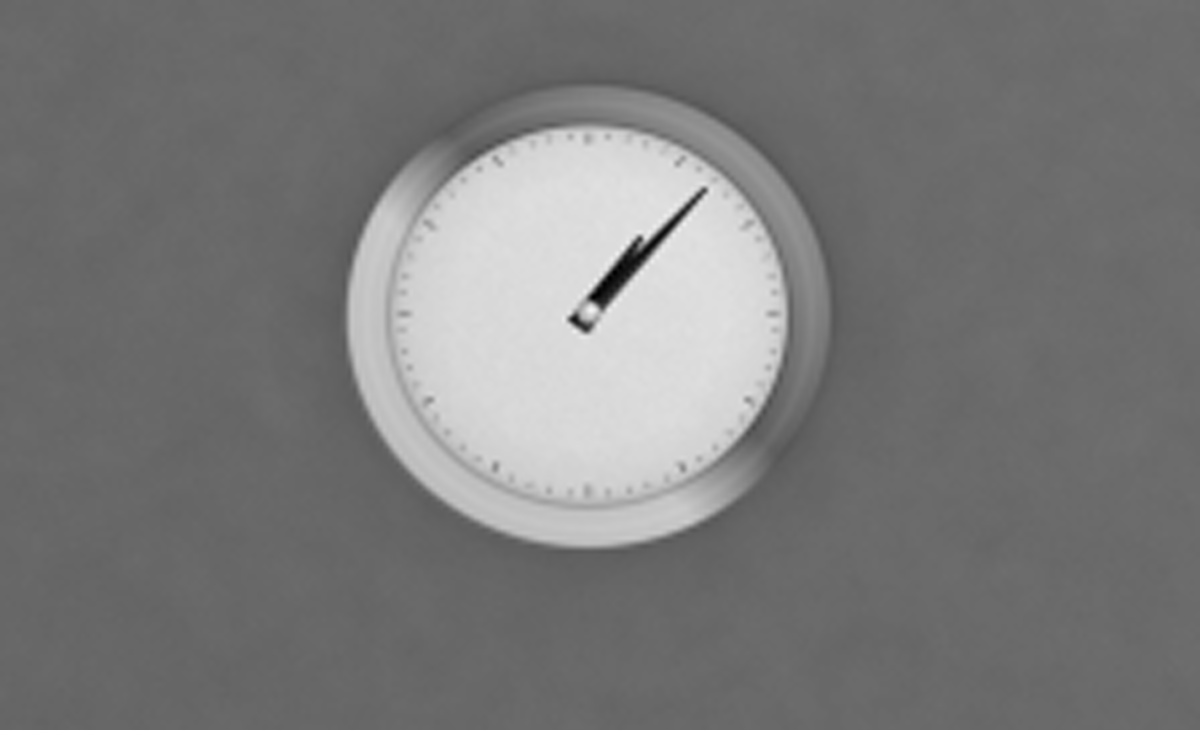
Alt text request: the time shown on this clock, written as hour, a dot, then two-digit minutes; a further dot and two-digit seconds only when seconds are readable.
1.07
